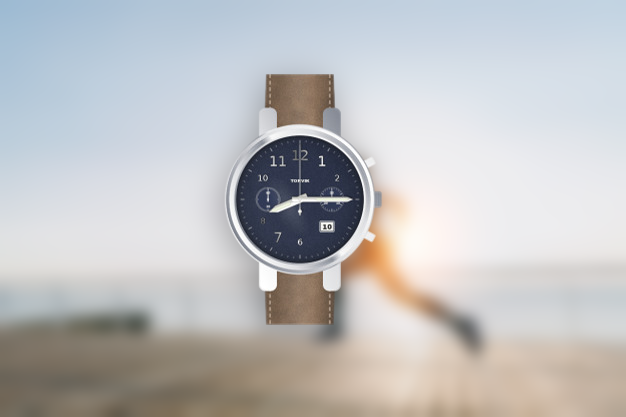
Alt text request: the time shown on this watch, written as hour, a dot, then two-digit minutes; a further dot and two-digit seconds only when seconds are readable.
8.15
